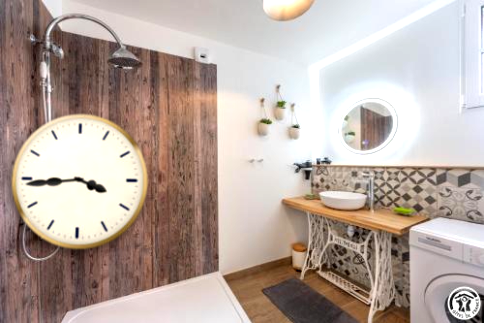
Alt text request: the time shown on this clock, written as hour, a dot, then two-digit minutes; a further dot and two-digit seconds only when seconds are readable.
3.44
